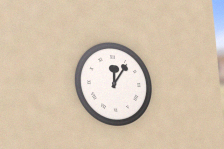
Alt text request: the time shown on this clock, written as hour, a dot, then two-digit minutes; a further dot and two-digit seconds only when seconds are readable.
12.06
